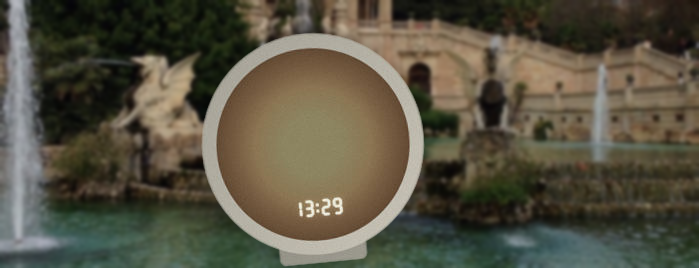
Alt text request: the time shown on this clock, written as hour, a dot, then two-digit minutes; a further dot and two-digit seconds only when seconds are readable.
13.29
